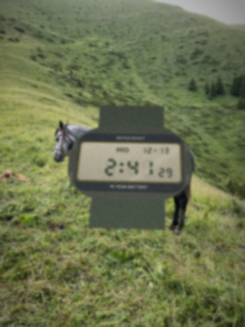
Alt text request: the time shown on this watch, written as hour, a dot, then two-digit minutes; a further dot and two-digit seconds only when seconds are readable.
2.41
